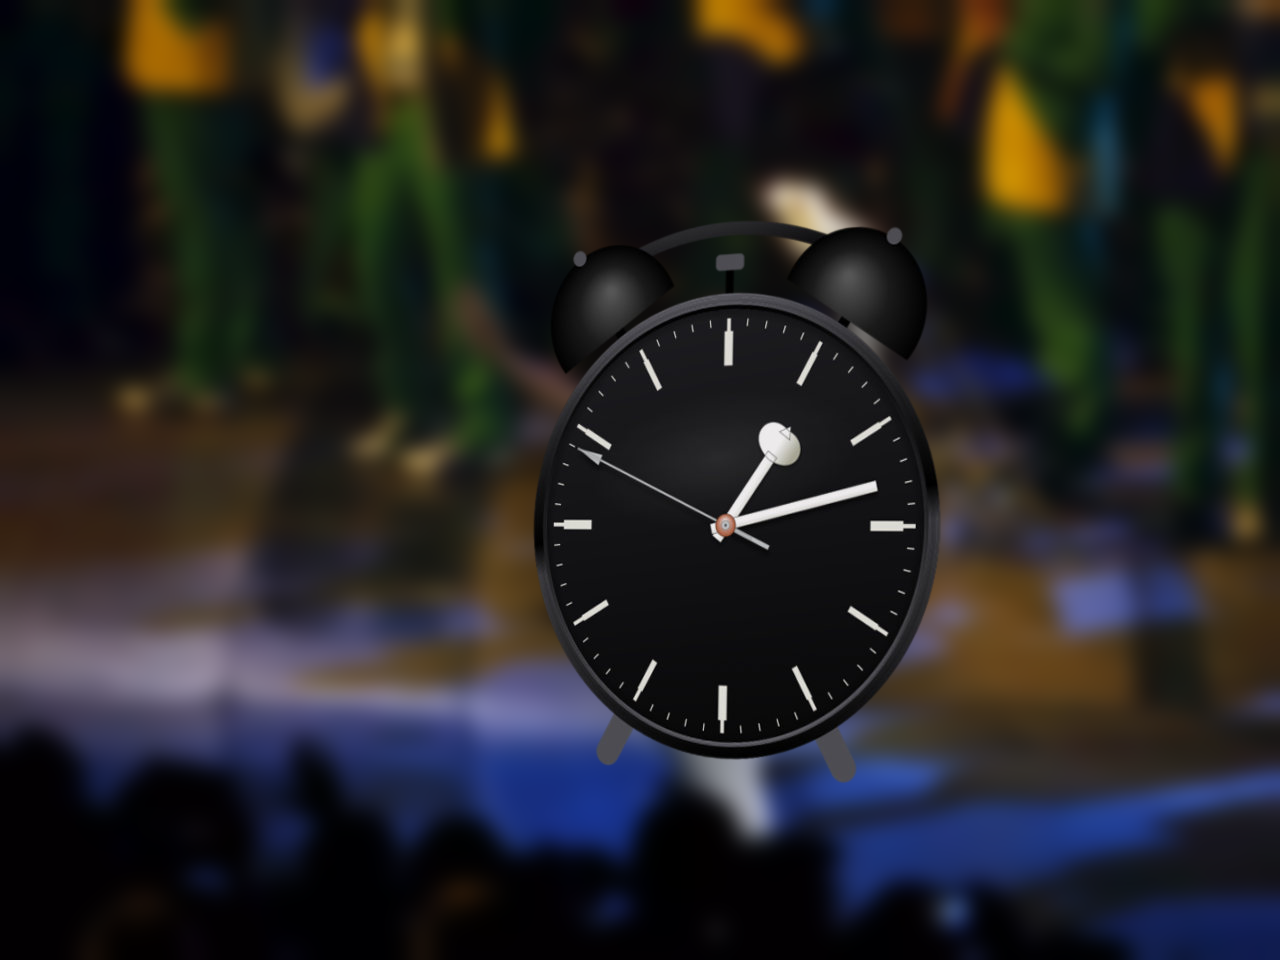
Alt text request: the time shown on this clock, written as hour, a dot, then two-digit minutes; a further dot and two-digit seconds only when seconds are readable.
1.12.49
